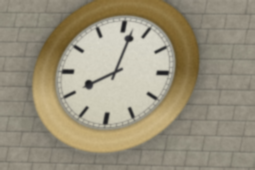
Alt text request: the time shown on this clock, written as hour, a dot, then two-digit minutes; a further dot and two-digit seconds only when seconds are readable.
8.02
